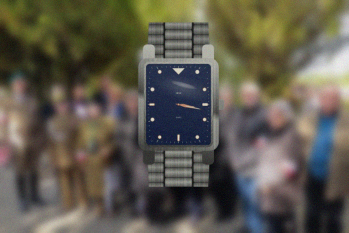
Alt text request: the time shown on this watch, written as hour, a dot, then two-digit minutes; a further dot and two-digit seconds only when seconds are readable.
3.17
